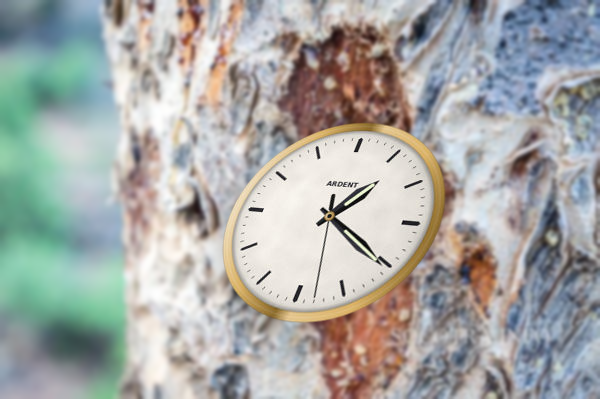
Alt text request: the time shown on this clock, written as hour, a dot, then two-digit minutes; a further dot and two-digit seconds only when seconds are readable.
1.20.28
